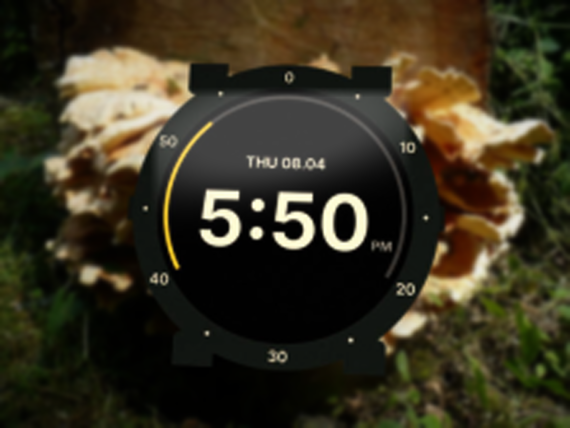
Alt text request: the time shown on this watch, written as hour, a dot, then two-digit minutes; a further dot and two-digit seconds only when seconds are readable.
5.50
